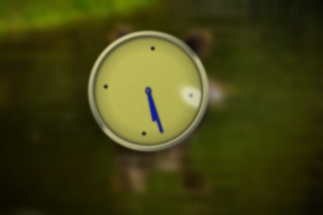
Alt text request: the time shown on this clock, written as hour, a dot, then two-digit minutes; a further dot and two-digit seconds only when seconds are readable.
5.26
